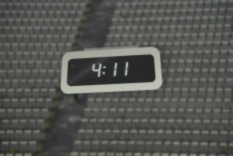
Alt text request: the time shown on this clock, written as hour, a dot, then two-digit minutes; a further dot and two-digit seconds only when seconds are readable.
4.11
